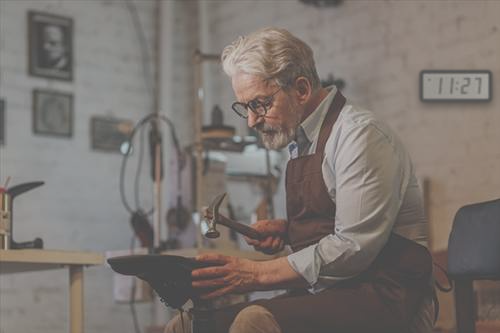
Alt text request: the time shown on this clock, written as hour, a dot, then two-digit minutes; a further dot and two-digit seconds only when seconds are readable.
11.27
